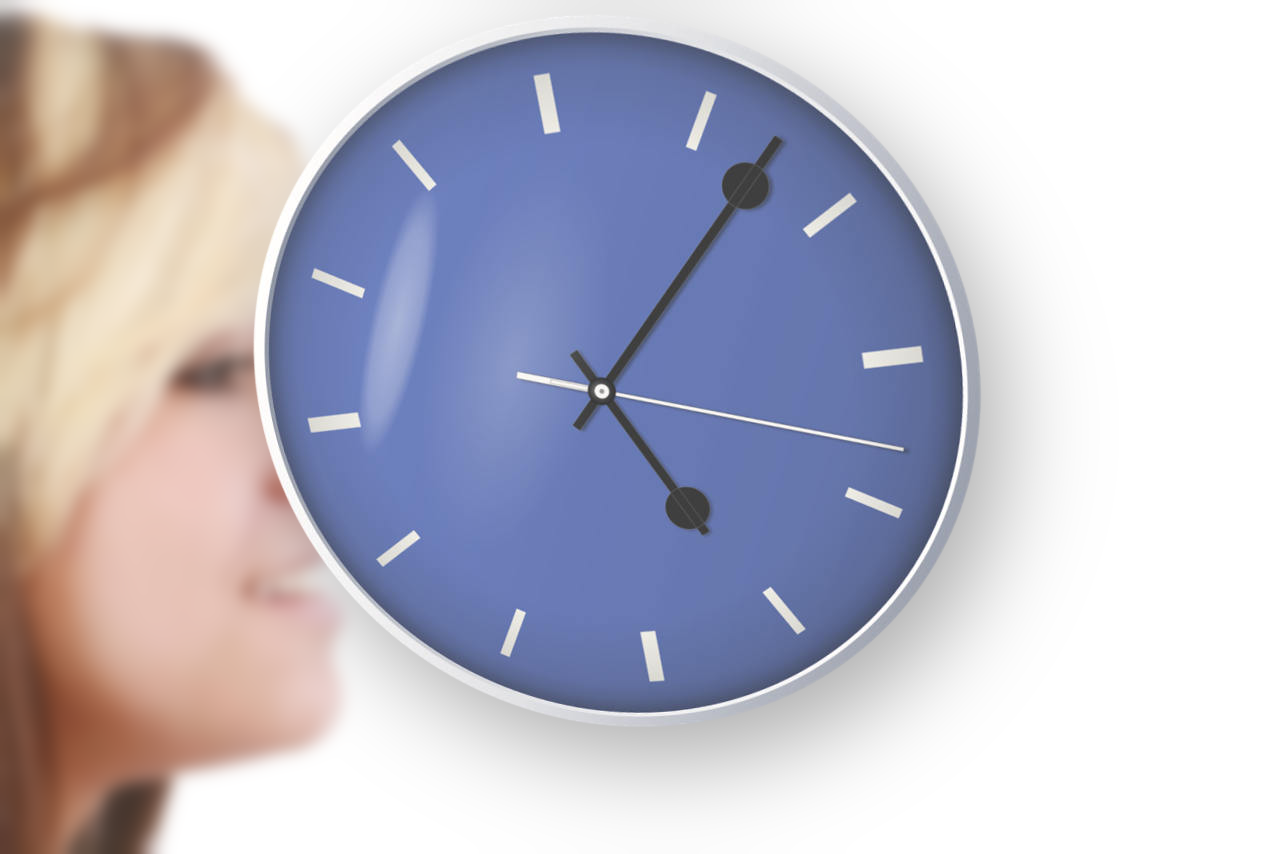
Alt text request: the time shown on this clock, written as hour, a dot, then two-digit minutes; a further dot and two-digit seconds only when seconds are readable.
5.07.18
